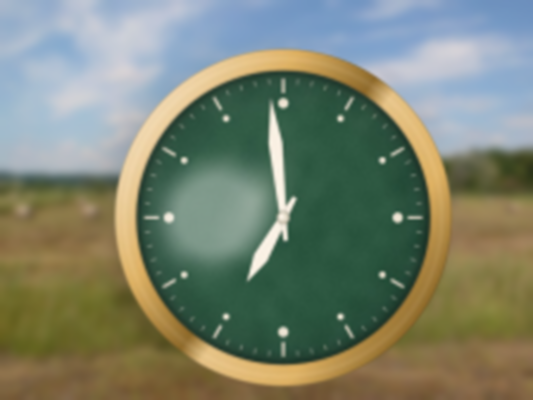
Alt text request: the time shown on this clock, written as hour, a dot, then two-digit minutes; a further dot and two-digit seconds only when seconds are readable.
6.59
